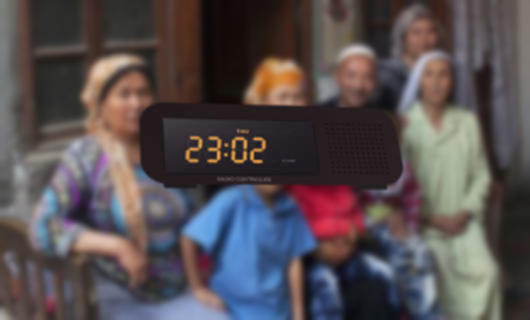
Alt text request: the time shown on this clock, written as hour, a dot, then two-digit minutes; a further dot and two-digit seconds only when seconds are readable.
23.02
